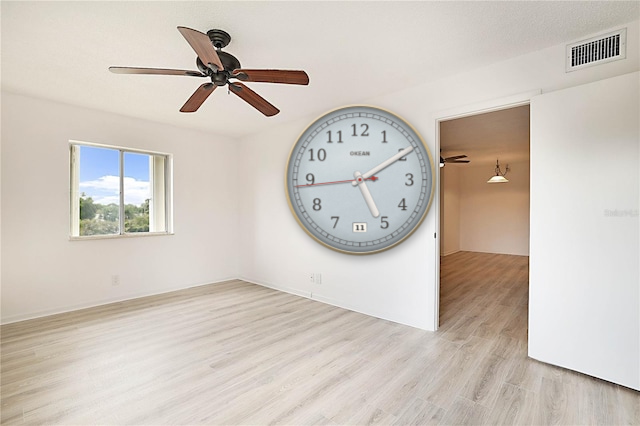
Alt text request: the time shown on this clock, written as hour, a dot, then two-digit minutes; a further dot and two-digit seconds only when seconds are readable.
5.09.44
